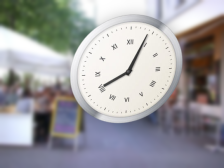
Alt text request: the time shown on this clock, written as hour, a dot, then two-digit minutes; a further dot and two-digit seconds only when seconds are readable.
8.04
